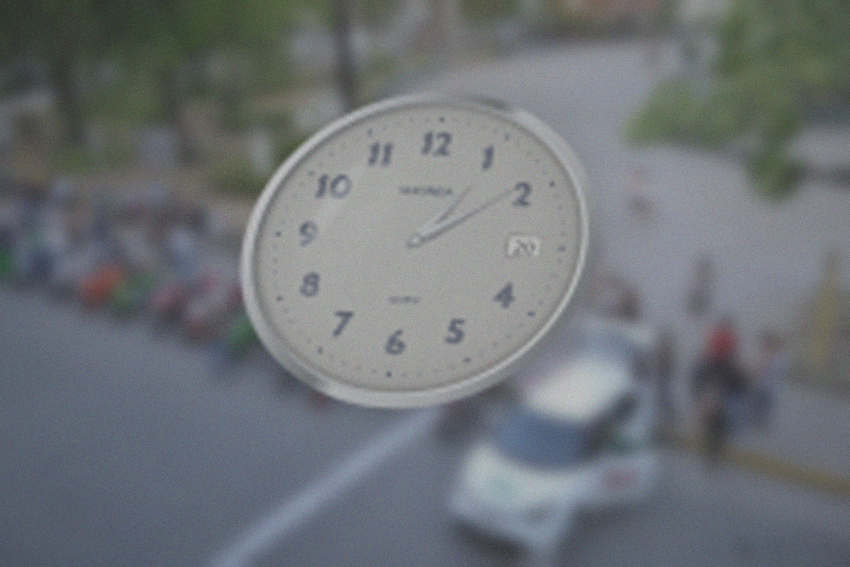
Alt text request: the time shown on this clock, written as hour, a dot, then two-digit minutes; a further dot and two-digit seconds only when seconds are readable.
1.09
